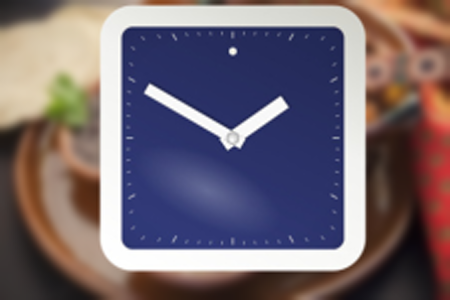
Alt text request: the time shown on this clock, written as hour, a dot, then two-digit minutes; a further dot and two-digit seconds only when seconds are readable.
1.50
